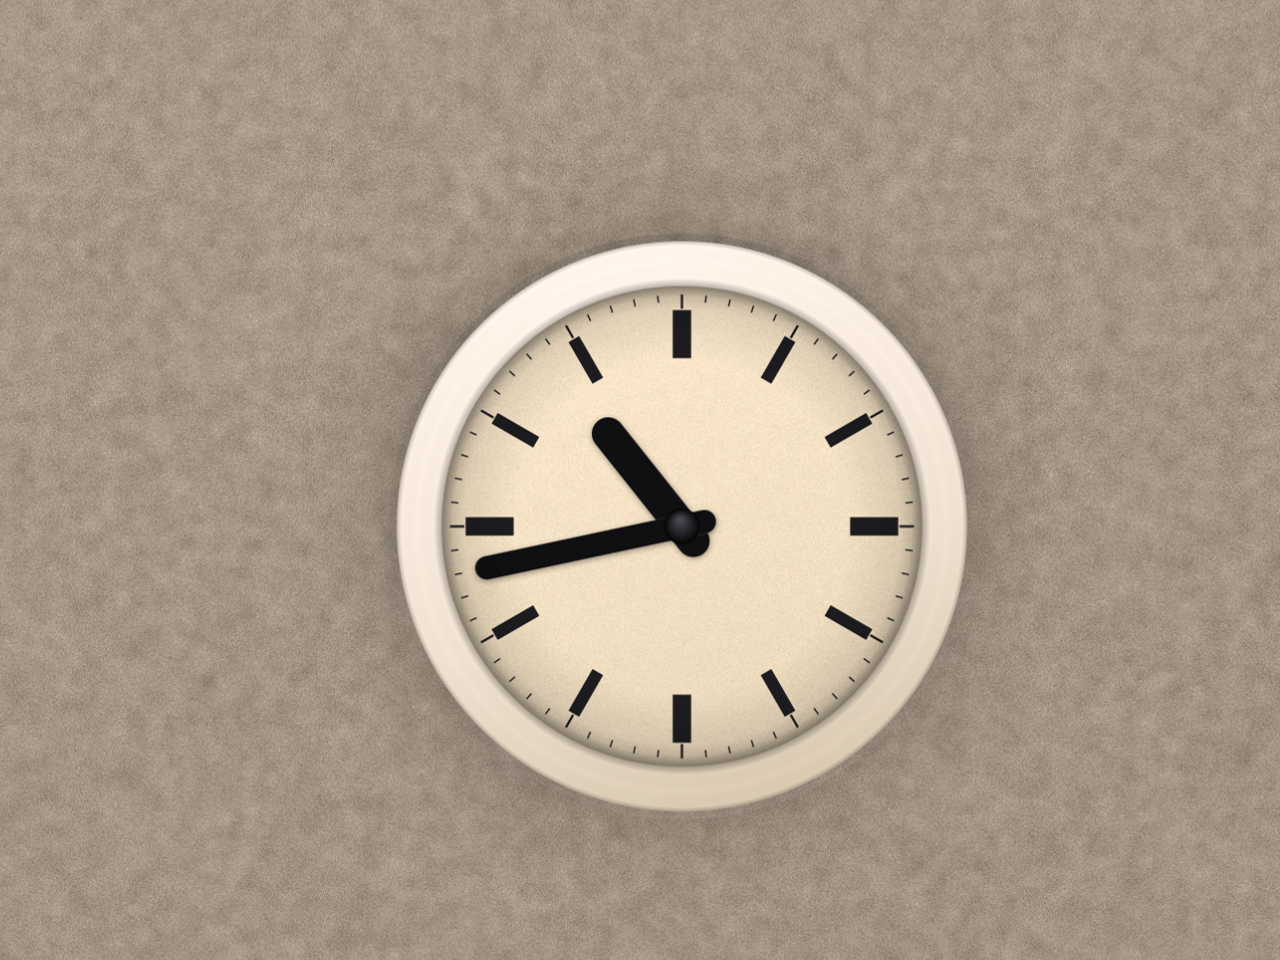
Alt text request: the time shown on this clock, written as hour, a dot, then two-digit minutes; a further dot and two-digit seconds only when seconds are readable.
10.43
